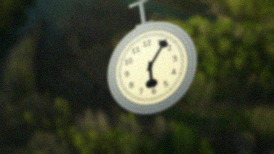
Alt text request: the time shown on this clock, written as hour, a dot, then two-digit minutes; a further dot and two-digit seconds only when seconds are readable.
6.07
